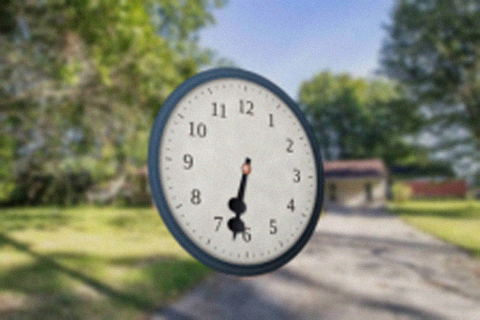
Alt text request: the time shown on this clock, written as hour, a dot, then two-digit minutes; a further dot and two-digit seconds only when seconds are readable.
6.32
